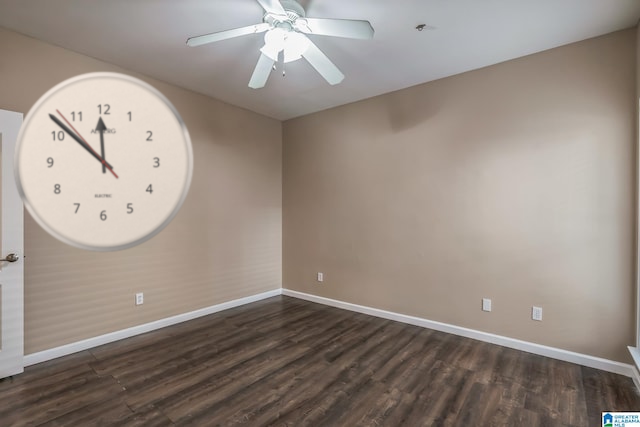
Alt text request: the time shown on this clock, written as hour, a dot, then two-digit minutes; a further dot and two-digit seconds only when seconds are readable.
11.51.53
